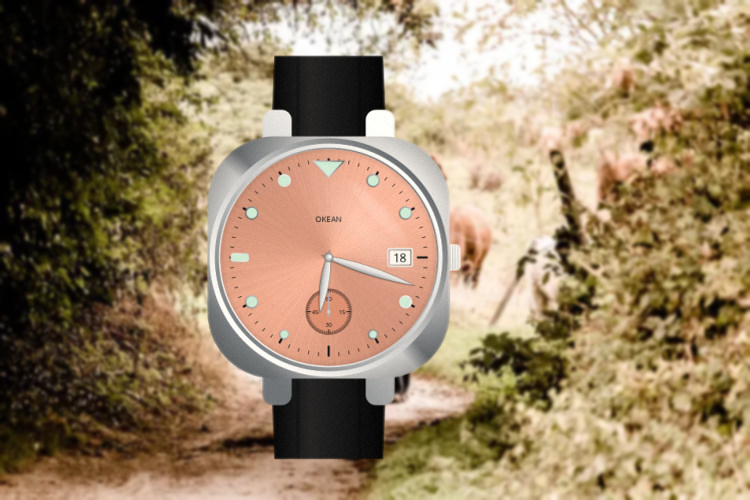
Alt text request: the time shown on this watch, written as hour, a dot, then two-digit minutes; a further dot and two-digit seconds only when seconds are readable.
6.18
